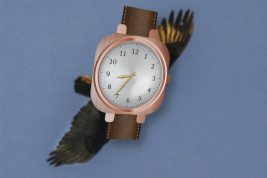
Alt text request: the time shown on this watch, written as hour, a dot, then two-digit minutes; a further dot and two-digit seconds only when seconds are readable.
8.36
